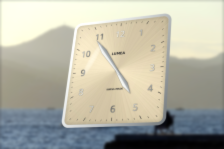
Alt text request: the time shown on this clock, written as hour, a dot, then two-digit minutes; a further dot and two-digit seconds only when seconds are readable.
4.54
